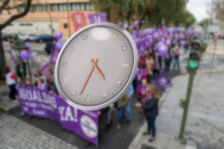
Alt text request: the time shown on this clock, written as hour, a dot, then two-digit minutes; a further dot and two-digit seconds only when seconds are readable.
4.33
